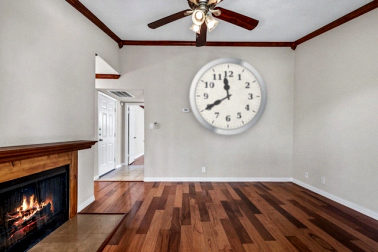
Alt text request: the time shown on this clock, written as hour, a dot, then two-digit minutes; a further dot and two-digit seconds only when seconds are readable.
11.40
